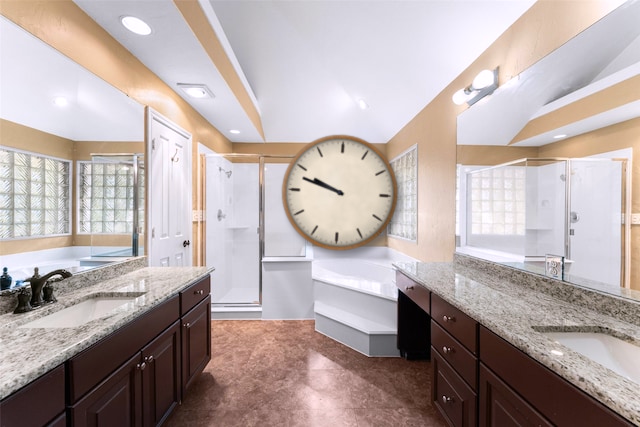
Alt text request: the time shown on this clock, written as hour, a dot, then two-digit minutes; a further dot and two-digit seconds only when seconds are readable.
9.48
